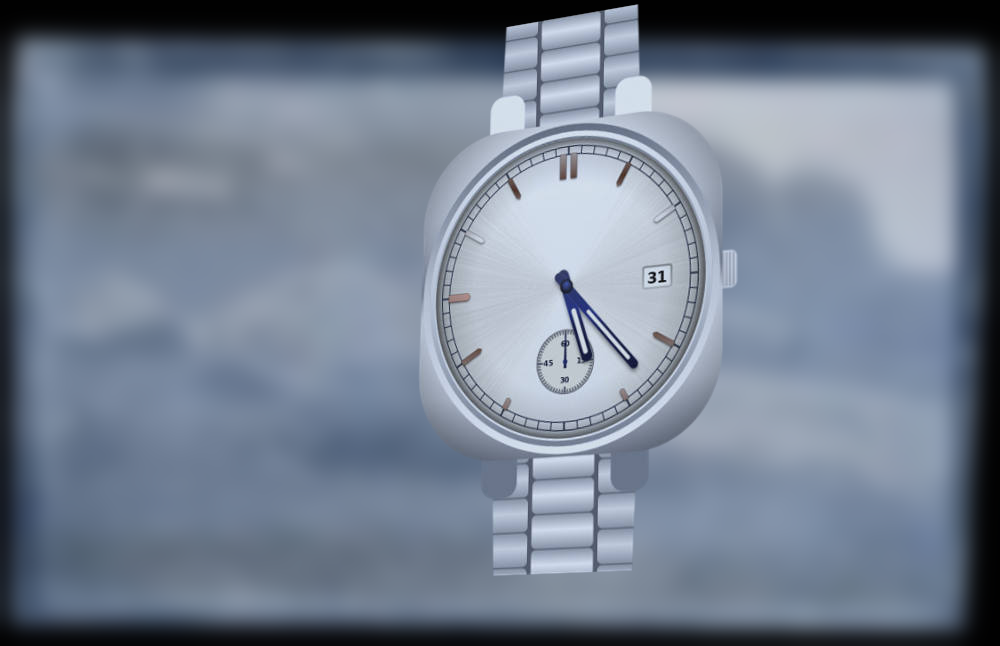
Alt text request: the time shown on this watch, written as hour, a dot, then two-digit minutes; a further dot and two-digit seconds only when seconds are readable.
5.23
